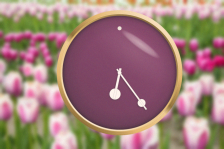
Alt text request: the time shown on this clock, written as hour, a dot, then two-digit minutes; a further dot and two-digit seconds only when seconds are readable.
6.24
